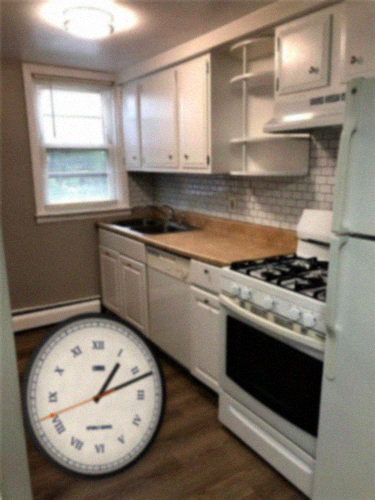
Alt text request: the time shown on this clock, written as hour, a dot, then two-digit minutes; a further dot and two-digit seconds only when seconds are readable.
1.11.42
